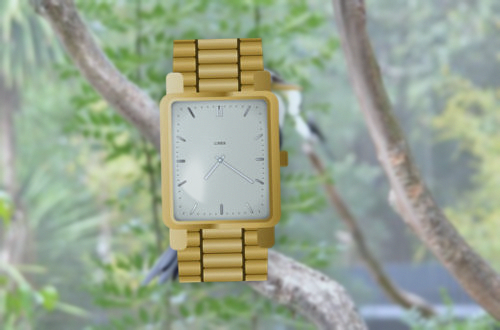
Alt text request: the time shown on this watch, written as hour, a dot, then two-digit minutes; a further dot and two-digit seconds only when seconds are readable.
7.21
